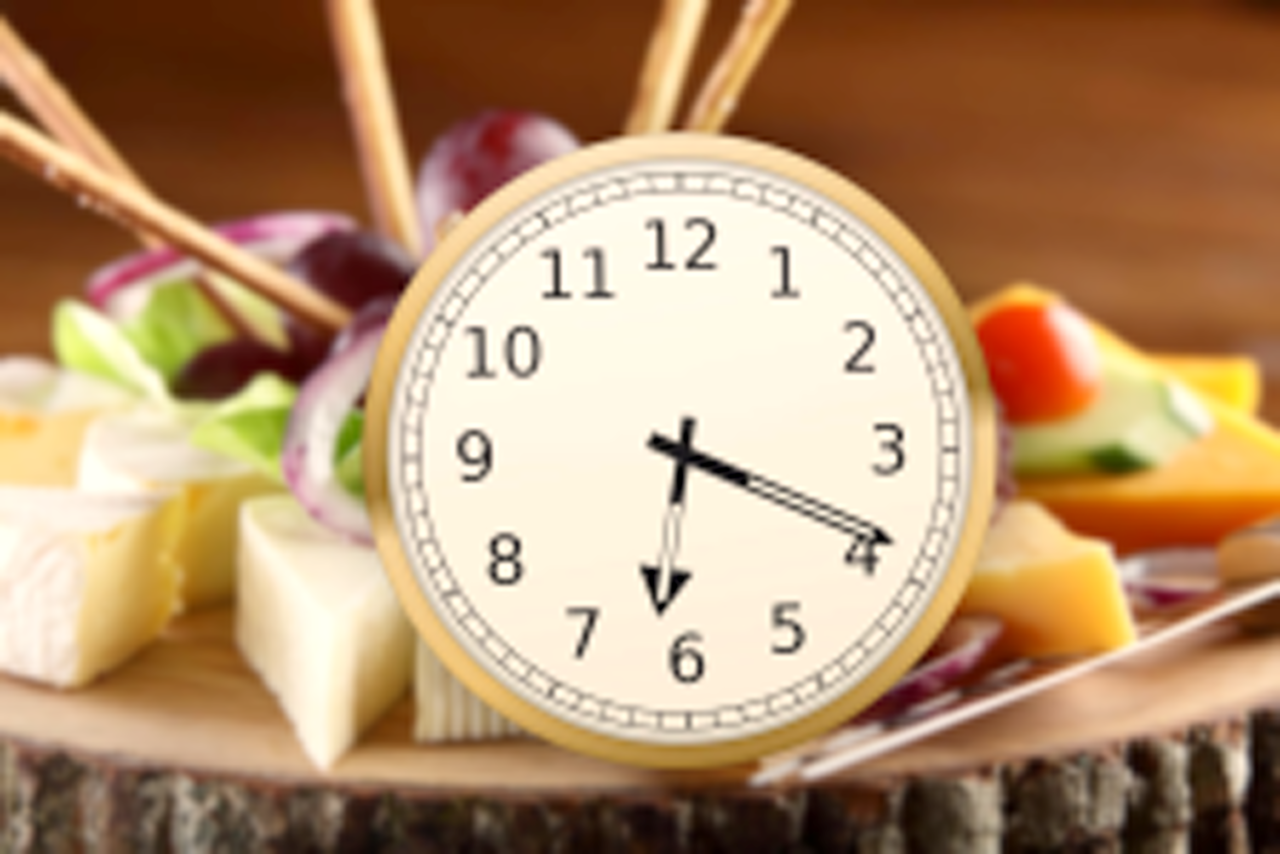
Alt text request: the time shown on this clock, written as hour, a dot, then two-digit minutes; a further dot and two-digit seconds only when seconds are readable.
6.19
